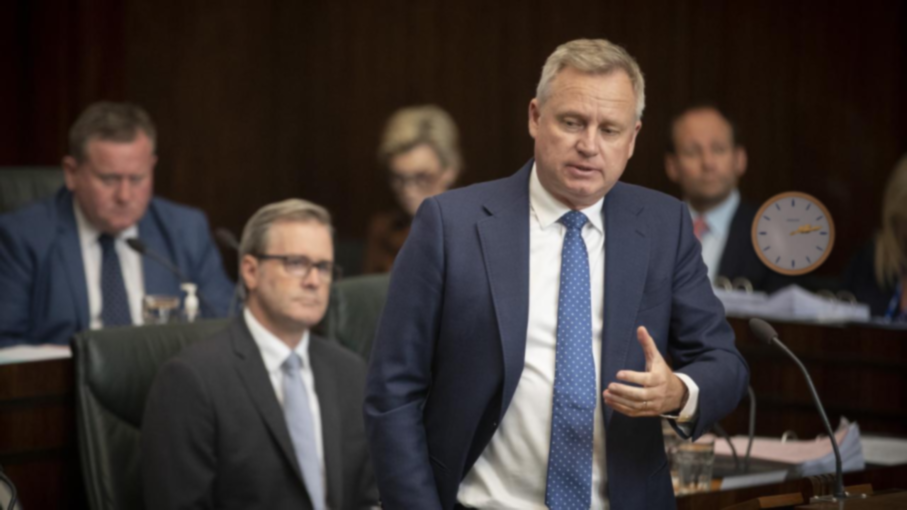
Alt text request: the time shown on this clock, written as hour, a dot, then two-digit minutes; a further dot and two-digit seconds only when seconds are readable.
2.13
